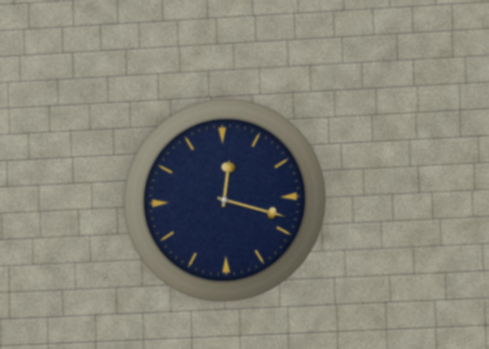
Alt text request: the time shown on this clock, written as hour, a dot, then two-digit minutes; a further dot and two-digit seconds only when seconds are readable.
12.18
